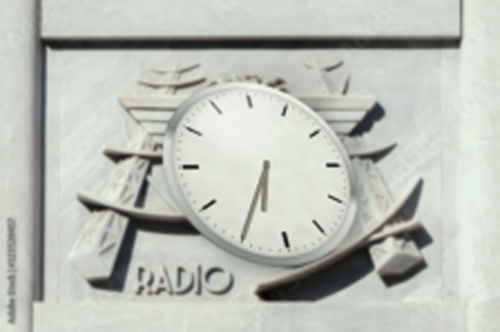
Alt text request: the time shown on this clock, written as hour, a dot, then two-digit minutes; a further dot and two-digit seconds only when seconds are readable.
6.35
